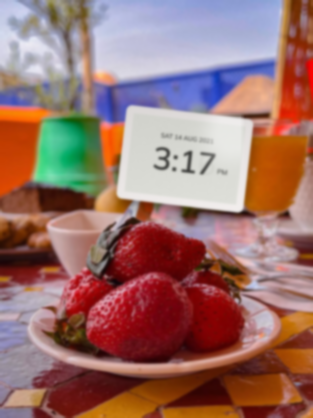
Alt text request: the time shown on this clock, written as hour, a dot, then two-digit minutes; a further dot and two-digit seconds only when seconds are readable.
3.17
